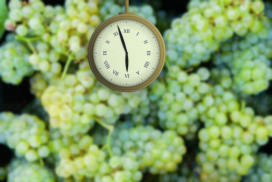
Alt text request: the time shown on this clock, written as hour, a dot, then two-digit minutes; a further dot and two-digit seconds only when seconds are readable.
5.57
